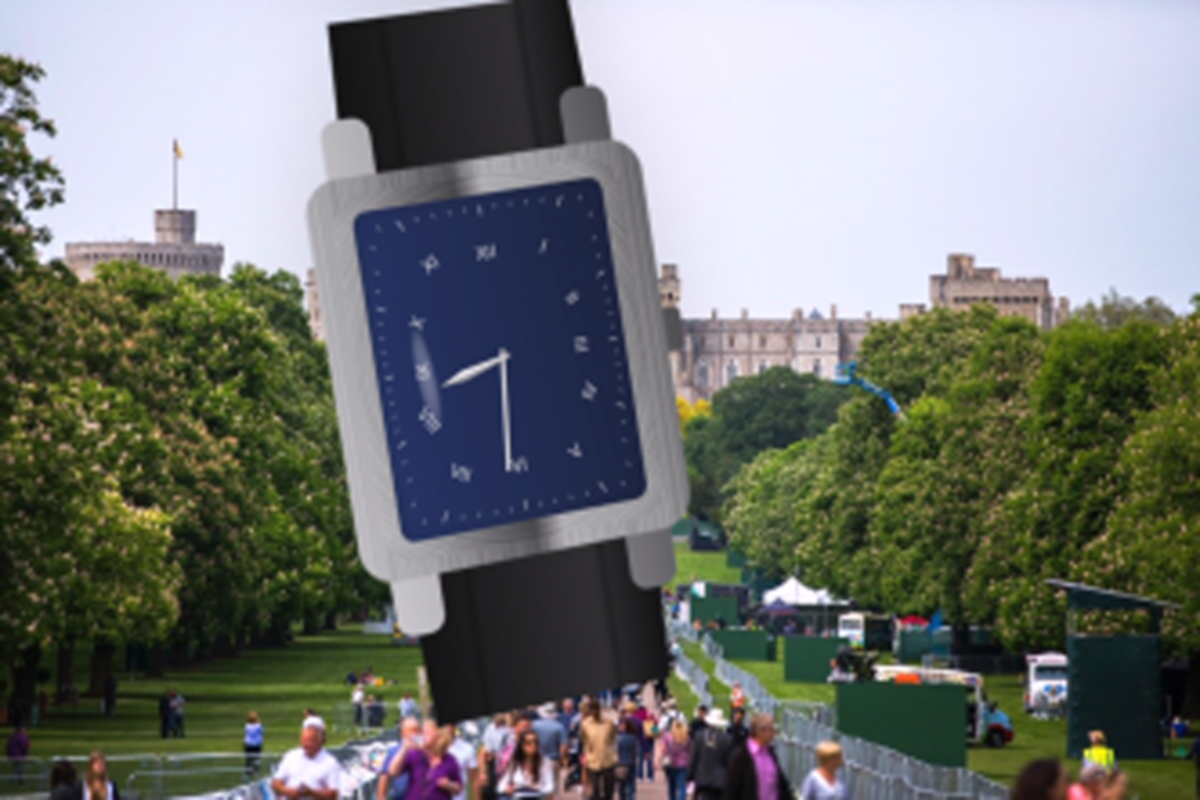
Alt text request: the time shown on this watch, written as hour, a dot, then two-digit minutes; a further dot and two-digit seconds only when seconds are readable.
8.31
